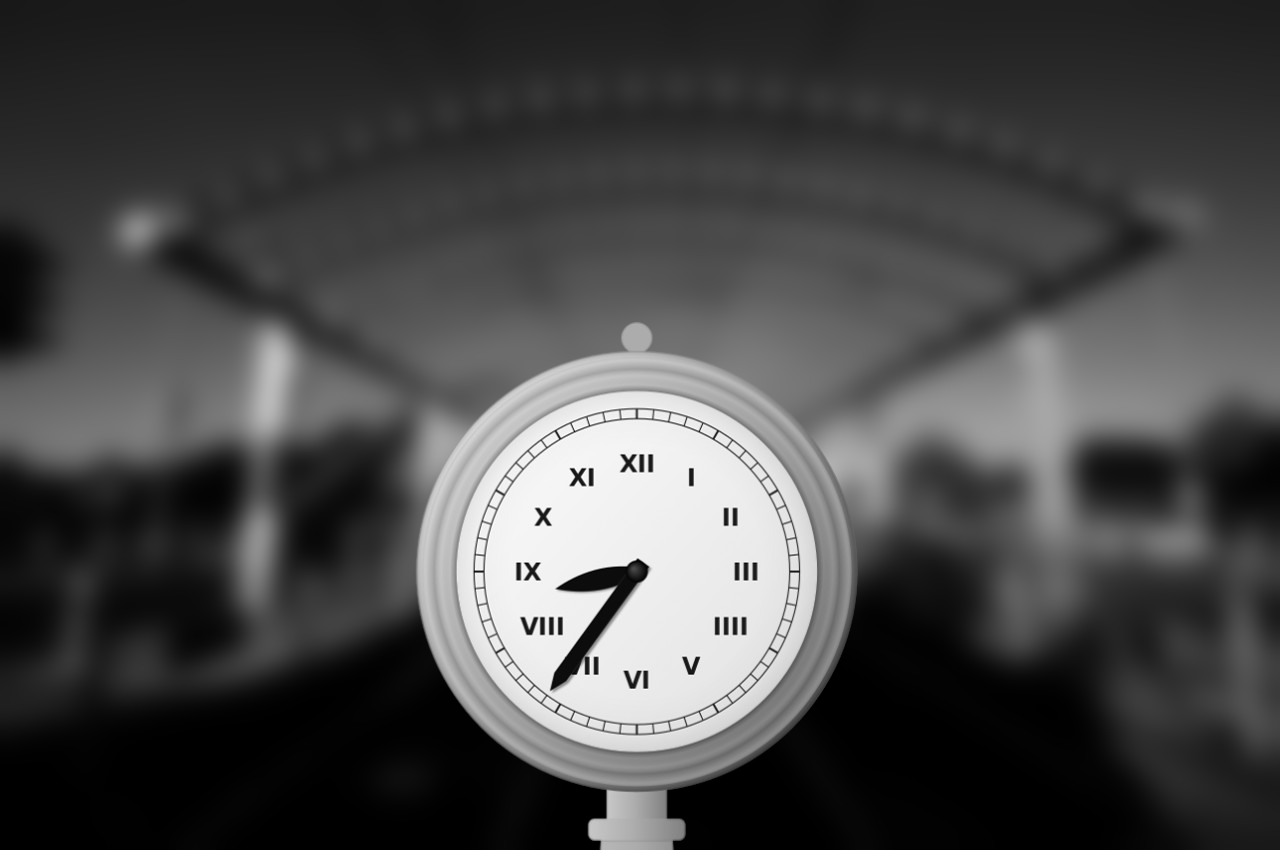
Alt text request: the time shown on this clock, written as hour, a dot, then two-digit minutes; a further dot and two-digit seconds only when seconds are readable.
8.36
